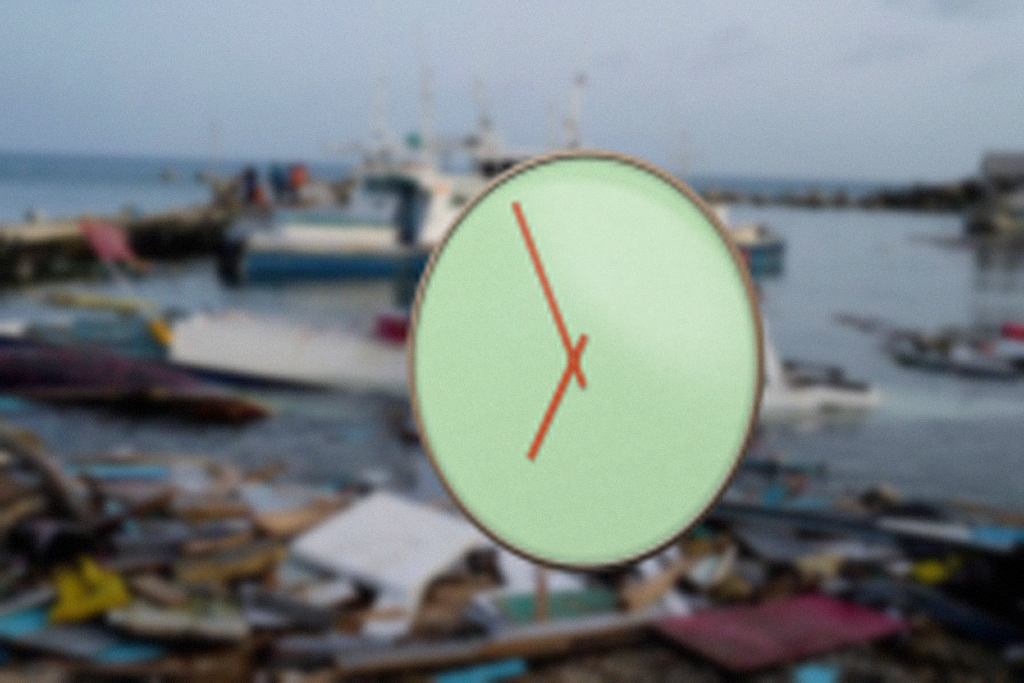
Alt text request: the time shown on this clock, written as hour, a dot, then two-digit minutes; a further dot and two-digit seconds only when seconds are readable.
6.56
